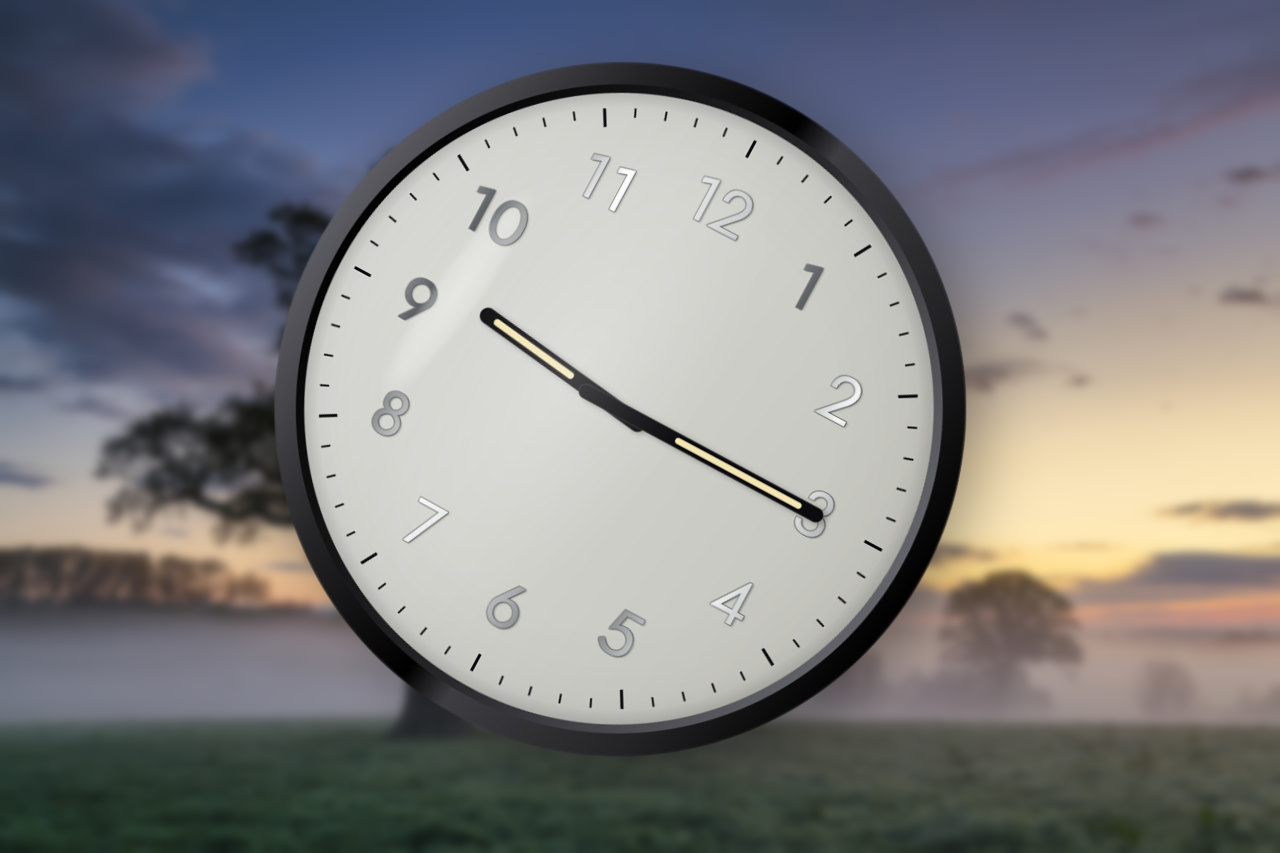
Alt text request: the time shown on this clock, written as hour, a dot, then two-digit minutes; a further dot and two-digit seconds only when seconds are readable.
9.15
